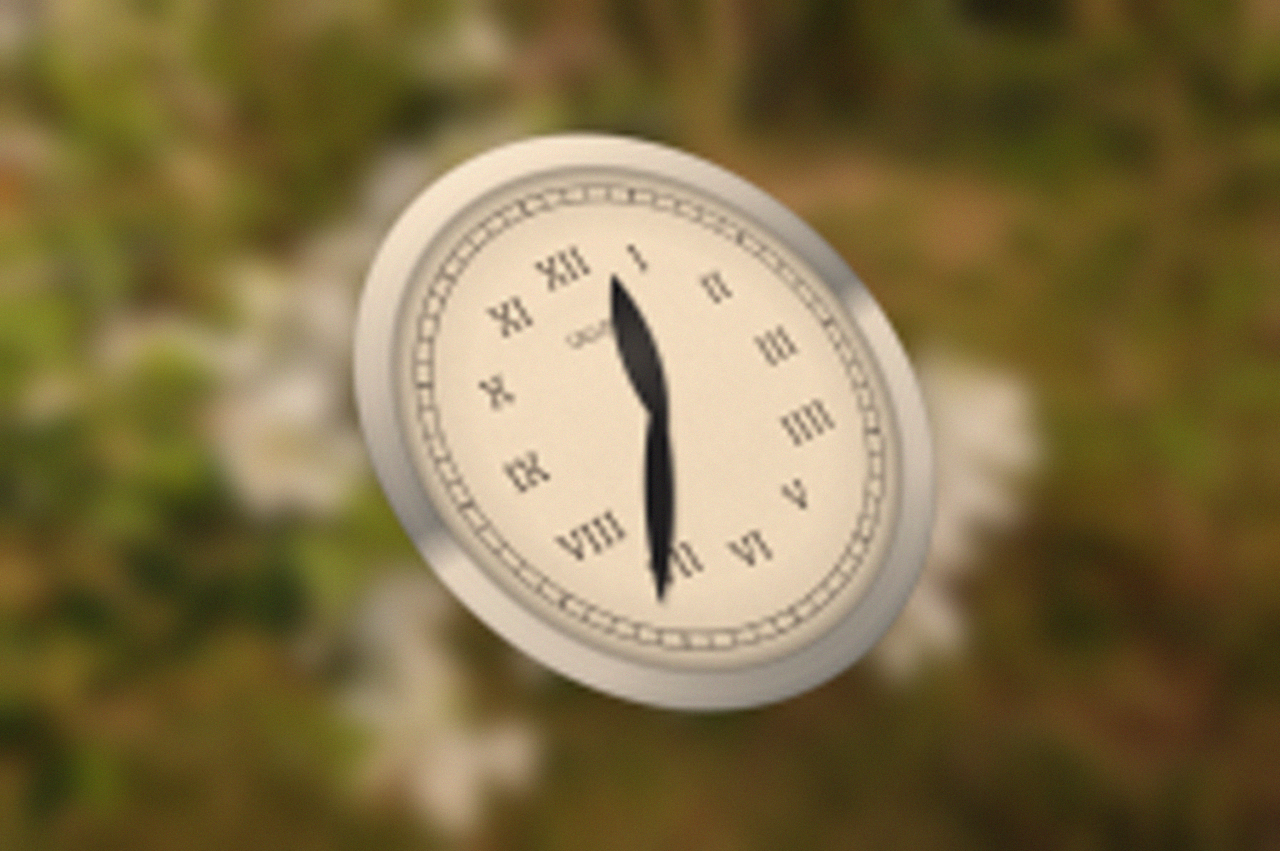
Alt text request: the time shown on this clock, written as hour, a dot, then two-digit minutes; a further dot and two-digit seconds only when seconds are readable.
12.36
